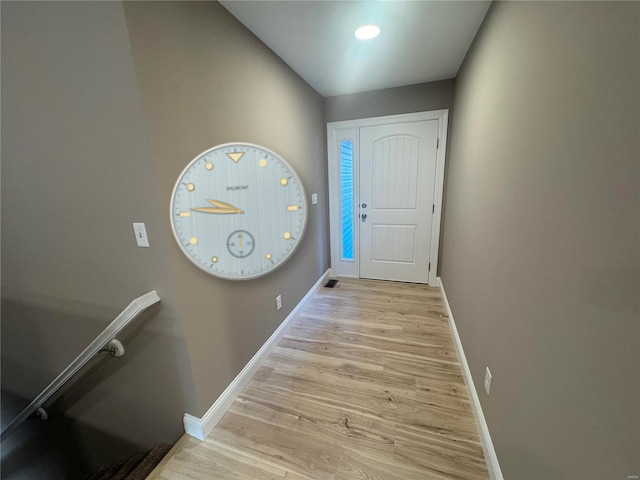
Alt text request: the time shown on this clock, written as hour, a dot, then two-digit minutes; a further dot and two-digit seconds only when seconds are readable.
9.46
